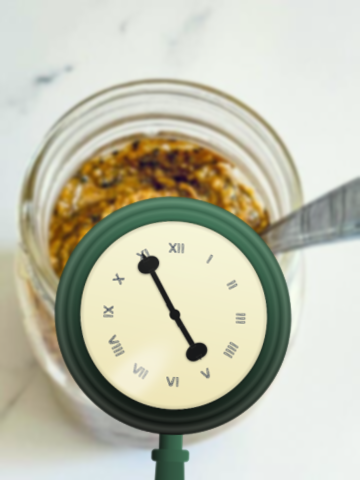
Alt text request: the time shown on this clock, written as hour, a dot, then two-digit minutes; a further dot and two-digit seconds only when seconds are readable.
4.55
